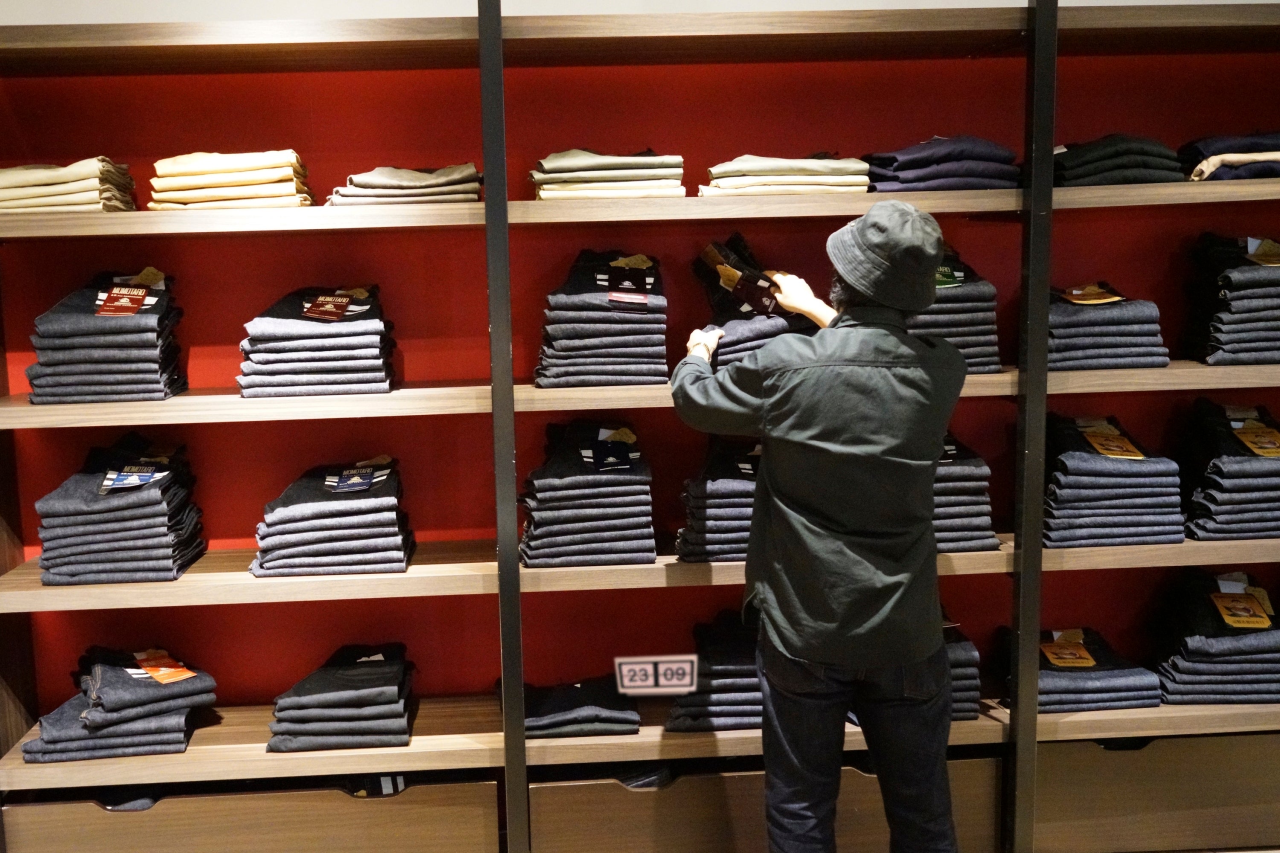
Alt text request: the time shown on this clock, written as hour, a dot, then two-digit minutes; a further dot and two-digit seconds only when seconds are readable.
23.09
